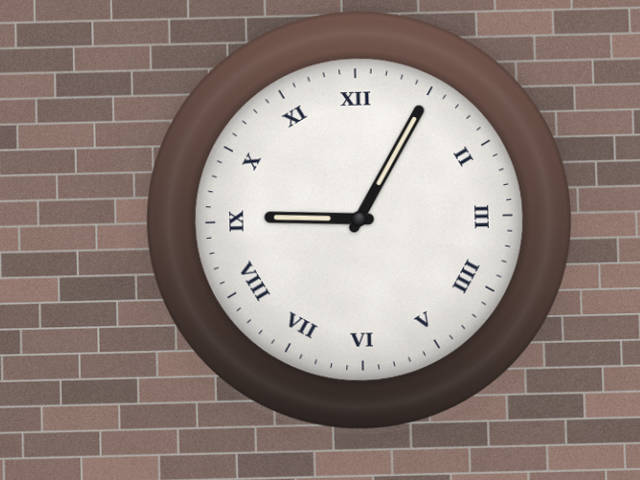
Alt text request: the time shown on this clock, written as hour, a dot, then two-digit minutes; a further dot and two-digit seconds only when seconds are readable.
9.05
